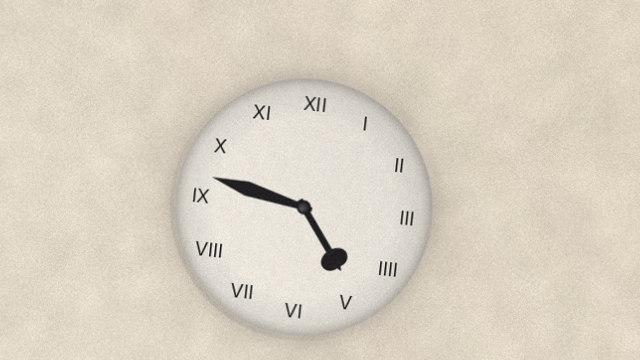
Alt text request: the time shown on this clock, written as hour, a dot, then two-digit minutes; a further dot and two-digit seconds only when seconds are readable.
4.47
